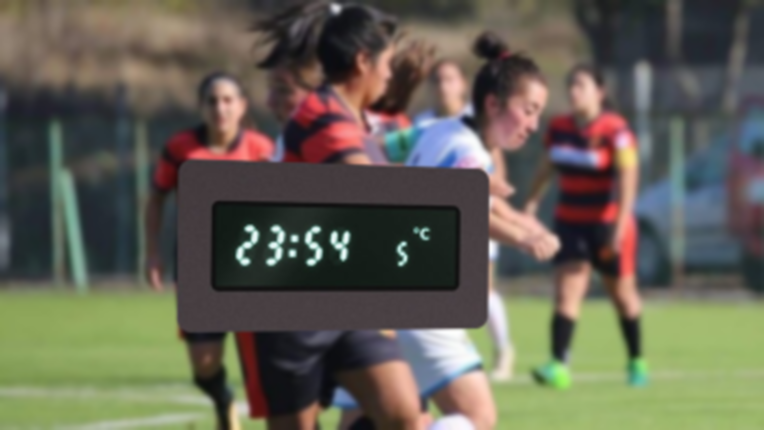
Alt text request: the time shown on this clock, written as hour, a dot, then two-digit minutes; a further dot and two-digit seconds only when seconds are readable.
23.54
